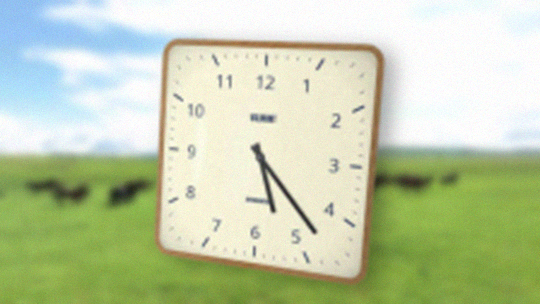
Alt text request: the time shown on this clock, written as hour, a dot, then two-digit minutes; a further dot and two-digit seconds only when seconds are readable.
5.23
